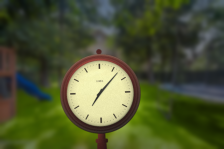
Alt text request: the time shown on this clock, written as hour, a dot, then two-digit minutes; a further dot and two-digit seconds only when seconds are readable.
7.07
